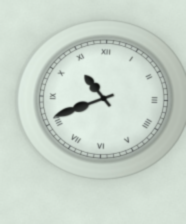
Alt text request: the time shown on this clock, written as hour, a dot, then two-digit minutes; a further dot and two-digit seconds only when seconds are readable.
10.41
